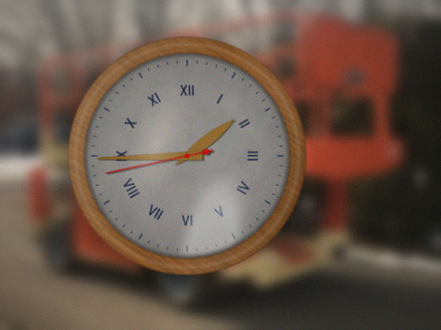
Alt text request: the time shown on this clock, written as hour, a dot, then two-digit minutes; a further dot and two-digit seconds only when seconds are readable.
1.44.43
